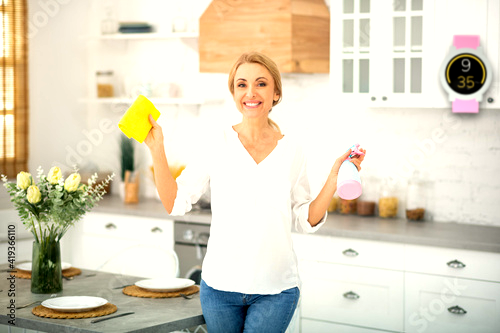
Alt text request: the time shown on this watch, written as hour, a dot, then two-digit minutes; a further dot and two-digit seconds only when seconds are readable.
9.35
